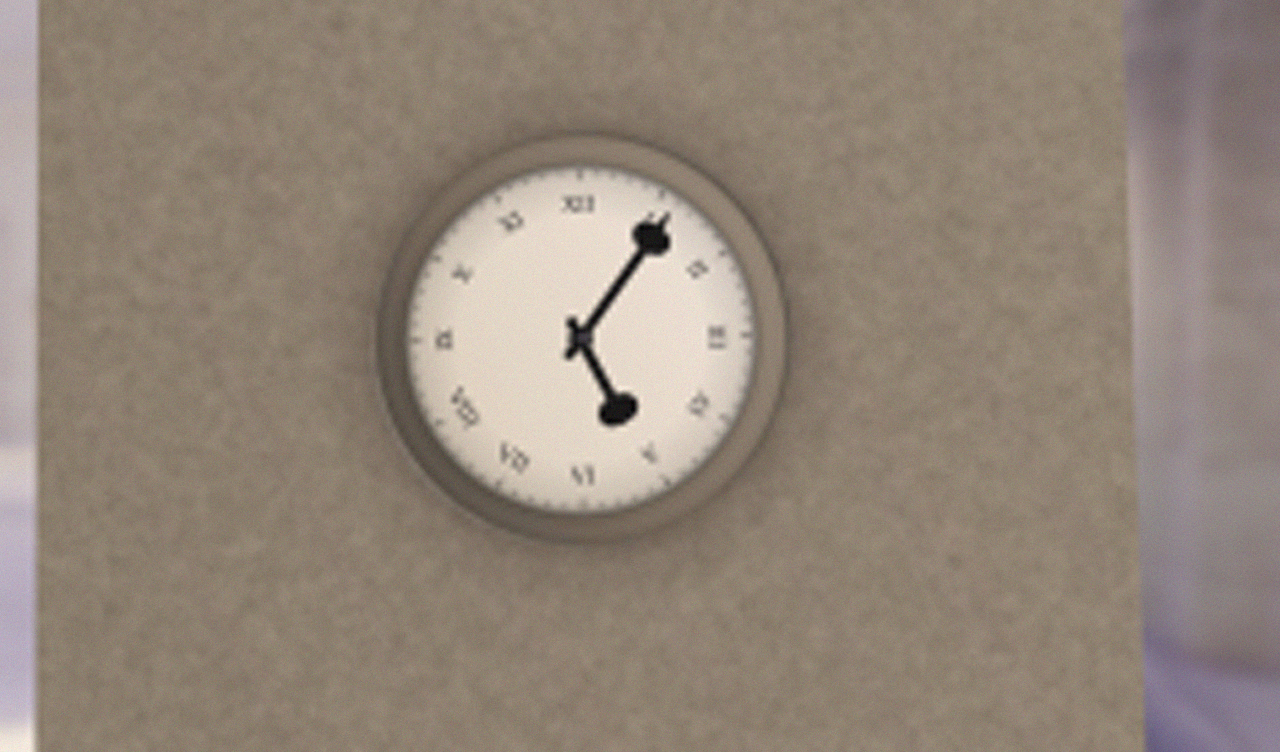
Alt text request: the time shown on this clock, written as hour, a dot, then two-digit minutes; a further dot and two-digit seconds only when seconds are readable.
5.06
